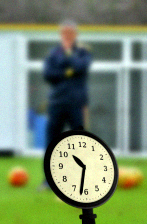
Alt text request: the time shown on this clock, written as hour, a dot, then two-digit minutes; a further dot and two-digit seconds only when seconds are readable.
10.32
